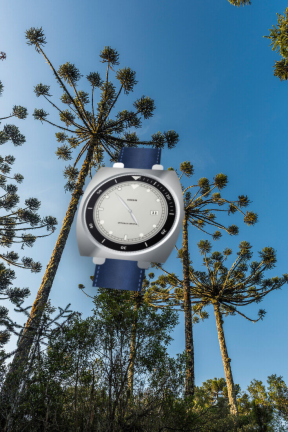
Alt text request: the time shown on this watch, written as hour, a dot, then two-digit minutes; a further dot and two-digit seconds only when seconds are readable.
4.53
